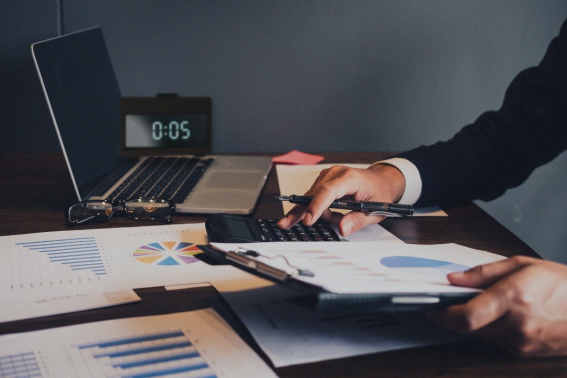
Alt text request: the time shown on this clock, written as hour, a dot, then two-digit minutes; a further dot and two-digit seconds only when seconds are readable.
0.05
